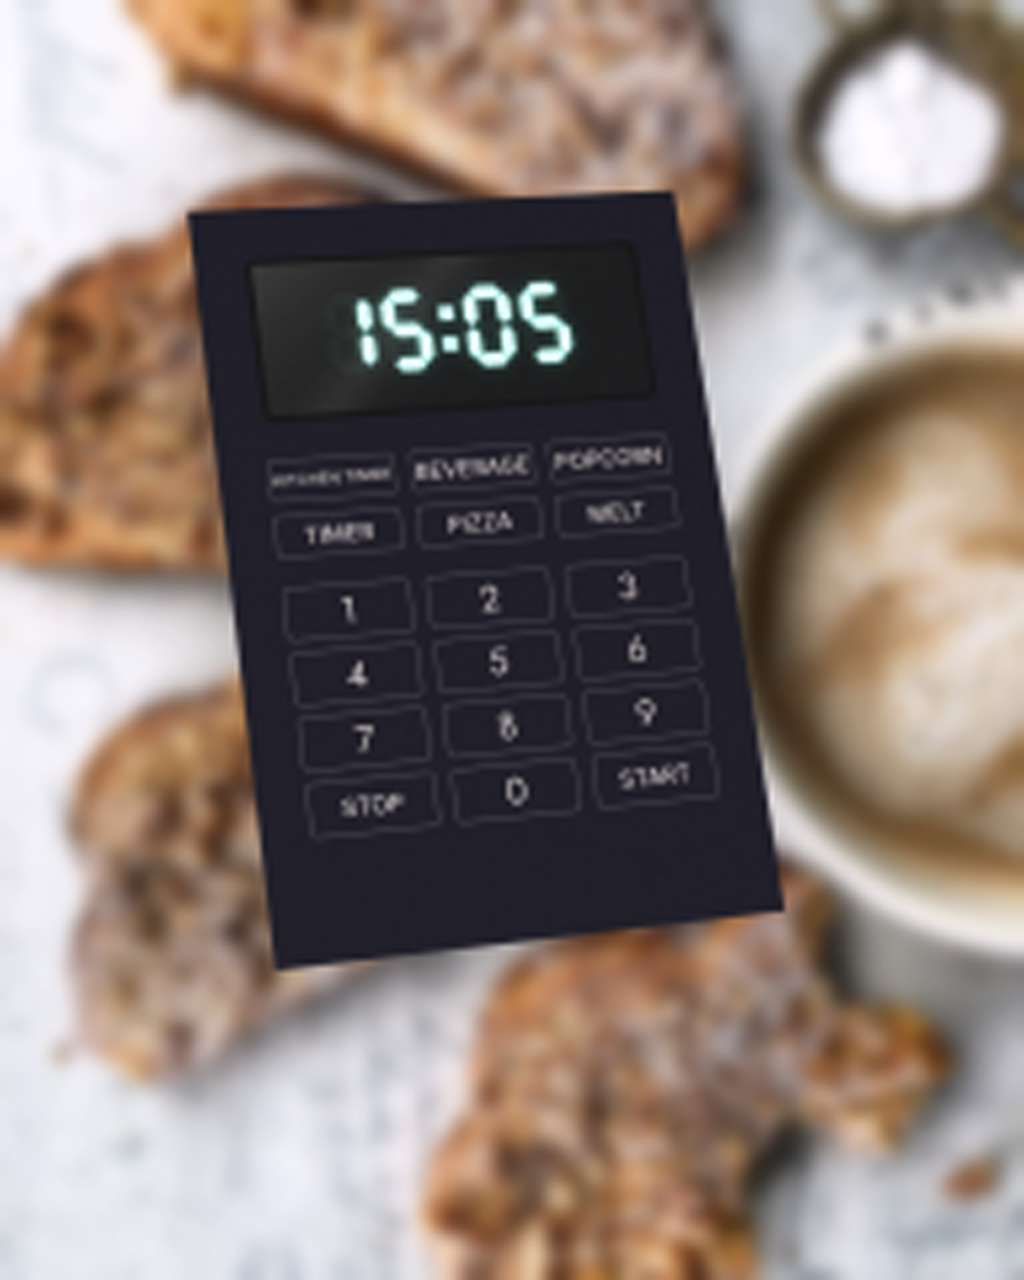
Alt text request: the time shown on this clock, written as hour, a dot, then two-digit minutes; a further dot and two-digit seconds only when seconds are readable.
15.05
